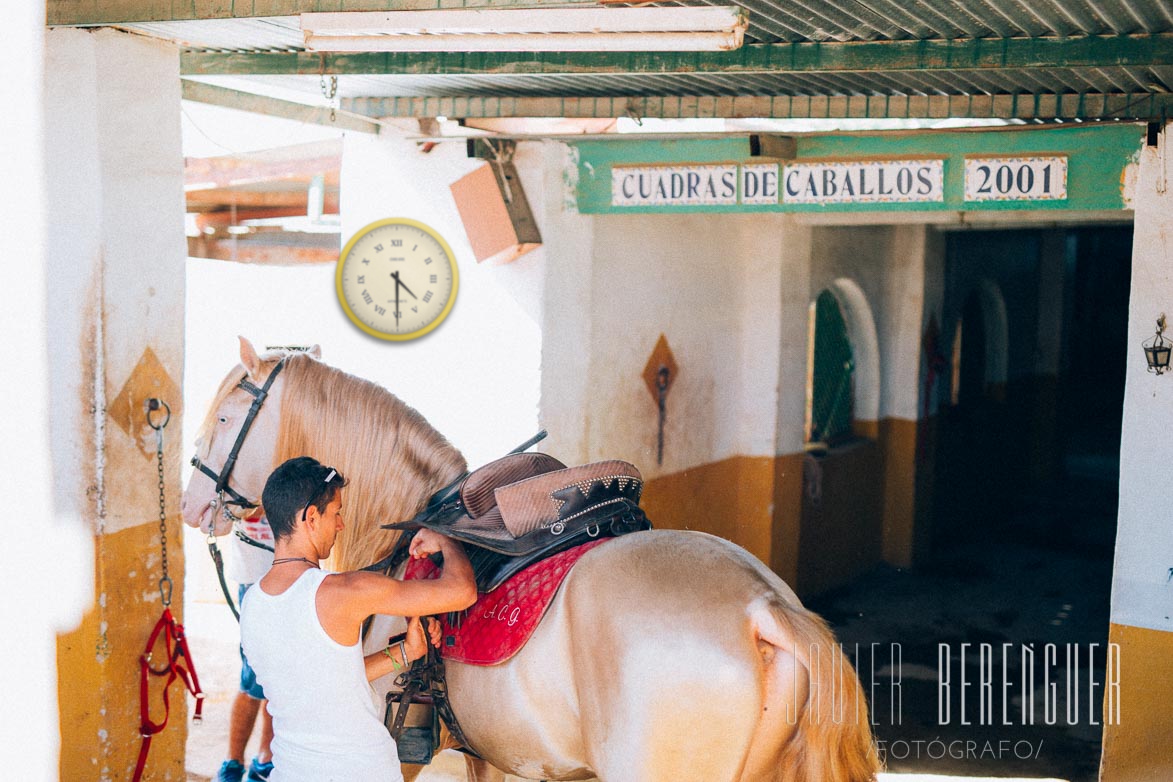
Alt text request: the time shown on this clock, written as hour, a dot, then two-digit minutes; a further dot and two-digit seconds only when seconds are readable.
4.30
